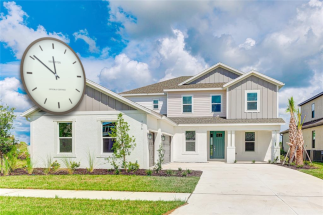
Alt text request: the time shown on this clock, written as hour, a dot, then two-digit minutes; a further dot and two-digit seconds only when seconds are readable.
11.51
